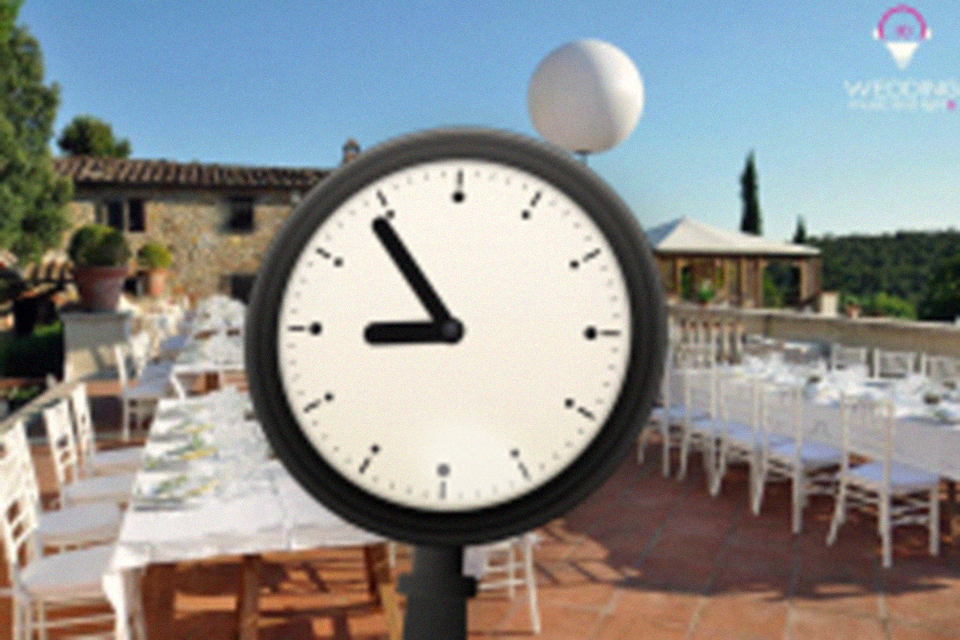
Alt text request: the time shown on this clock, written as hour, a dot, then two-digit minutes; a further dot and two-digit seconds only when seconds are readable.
8.54
